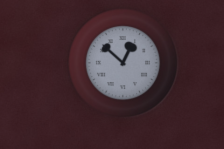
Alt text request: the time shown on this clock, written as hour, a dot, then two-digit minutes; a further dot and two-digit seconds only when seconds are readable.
12.52
